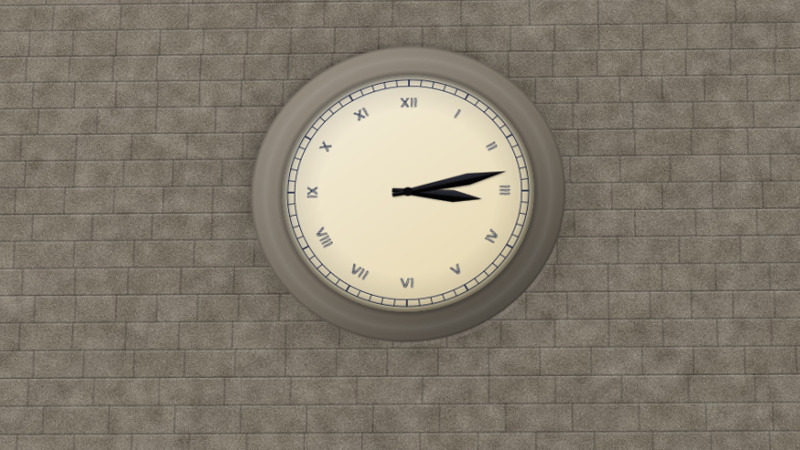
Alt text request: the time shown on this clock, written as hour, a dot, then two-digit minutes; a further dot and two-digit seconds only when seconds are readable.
3.13
